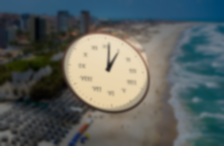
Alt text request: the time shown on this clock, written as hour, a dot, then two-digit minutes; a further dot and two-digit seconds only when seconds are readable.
1.01
